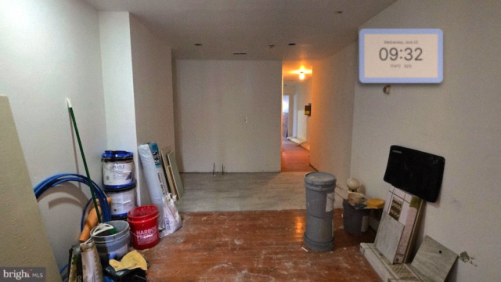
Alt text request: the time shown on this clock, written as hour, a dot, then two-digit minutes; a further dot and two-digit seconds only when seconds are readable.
9.32
